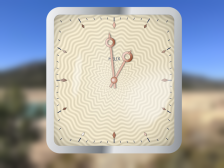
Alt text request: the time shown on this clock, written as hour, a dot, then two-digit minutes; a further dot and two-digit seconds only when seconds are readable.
12.59
